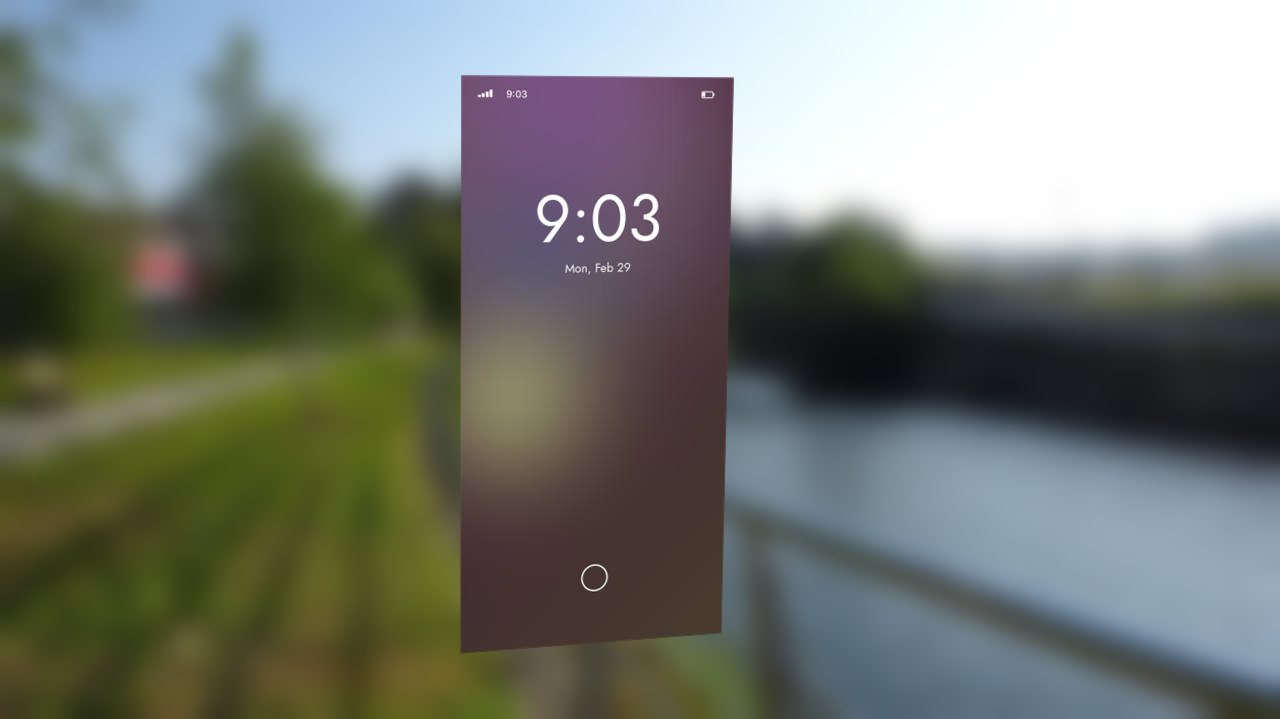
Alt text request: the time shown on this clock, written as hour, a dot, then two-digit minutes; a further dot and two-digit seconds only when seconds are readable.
9.03
